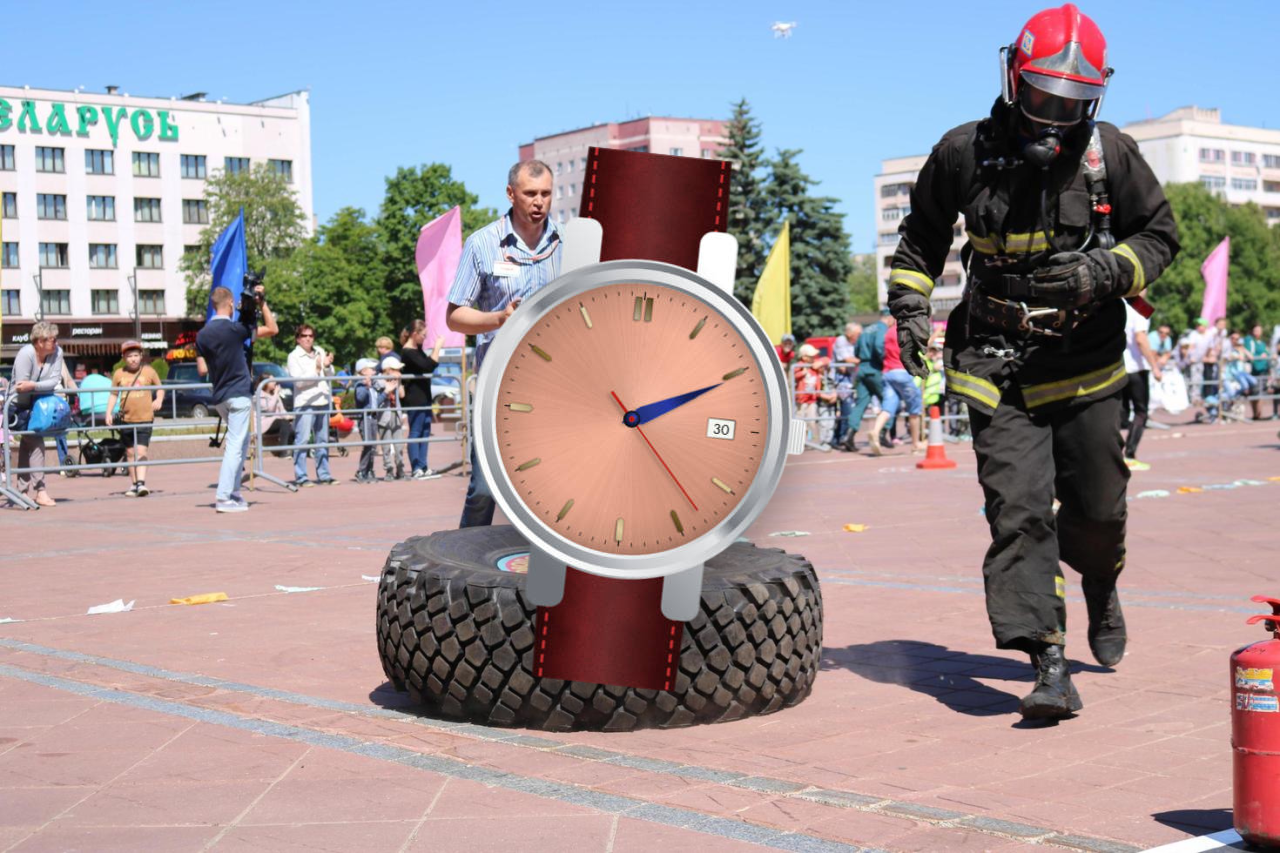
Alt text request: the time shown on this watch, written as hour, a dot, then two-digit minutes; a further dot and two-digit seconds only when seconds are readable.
2.10.23
